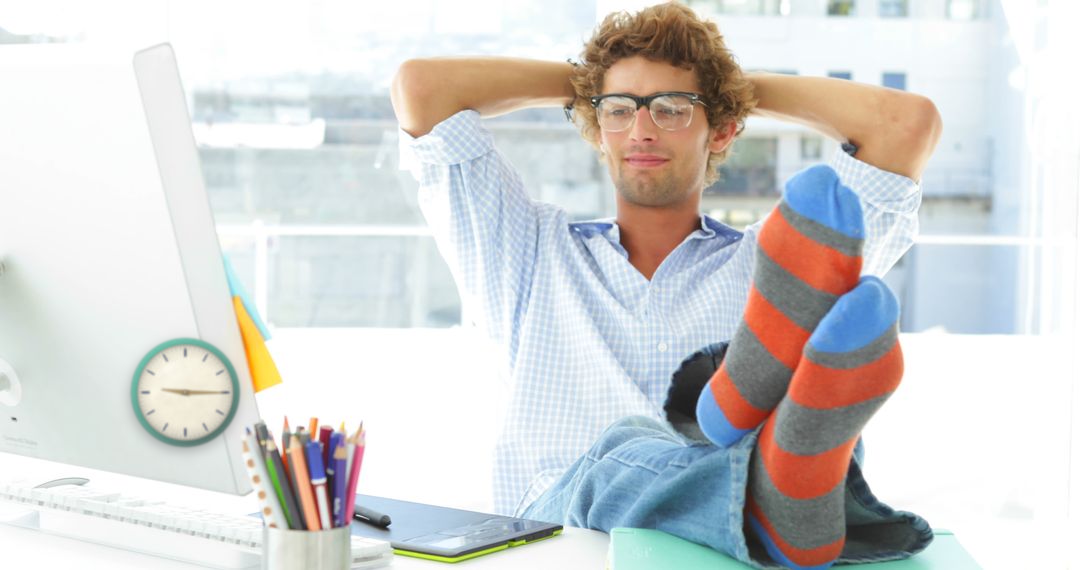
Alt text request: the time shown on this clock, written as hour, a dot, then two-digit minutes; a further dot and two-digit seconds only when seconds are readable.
9.15
